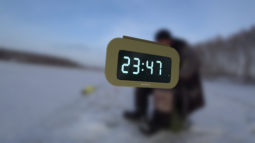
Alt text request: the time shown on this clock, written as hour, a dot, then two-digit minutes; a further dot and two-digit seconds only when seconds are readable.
23.47
